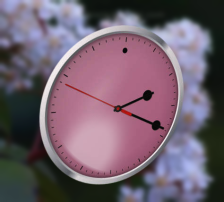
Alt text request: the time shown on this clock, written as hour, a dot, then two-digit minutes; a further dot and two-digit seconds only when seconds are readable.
2.18.49
